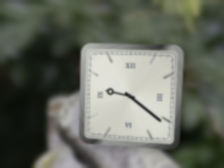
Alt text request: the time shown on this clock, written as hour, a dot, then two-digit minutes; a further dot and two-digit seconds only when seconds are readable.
9.21
